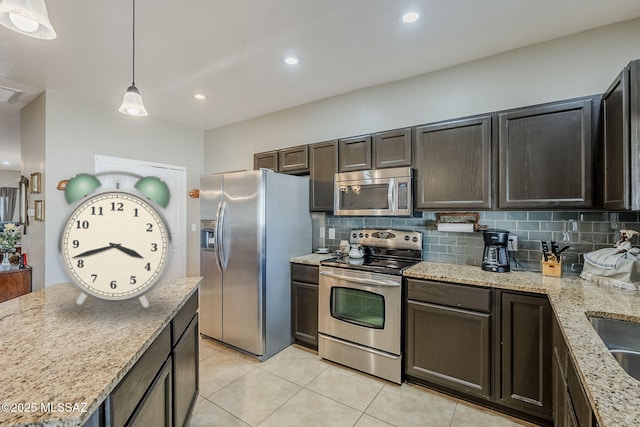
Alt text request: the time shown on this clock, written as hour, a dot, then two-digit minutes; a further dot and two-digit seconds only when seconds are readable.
3.42
